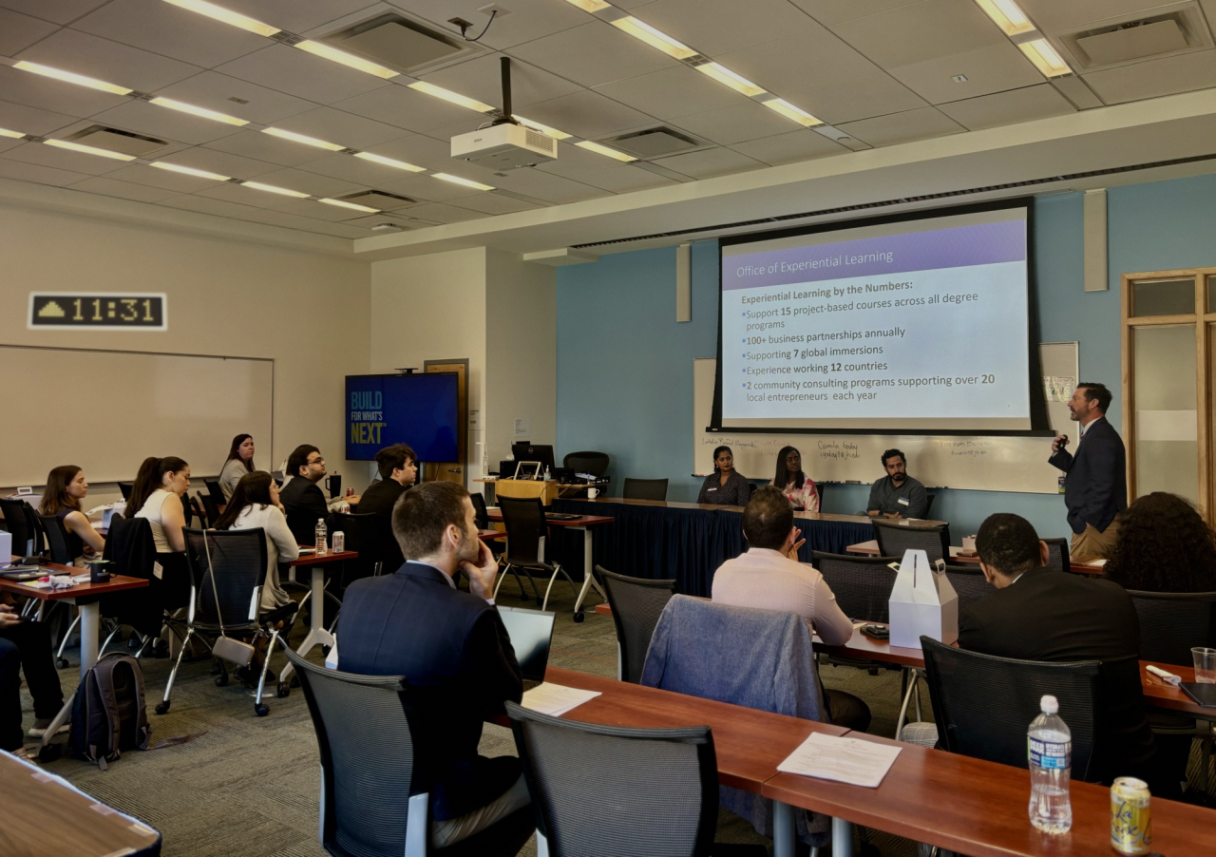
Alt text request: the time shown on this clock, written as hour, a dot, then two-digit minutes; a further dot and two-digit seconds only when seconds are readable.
11.31
